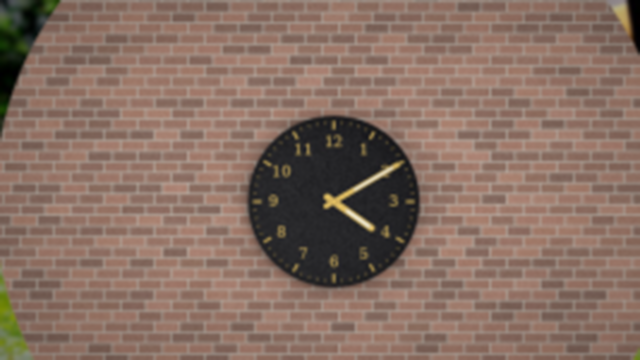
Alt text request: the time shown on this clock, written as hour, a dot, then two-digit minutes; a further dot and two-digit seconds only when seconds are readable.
4.10
